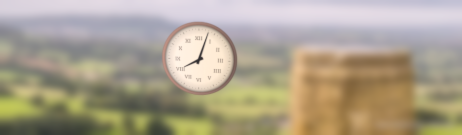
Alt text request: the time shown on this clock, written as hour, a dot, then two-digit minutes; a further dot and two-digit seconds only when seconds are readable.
8.03
